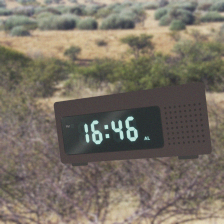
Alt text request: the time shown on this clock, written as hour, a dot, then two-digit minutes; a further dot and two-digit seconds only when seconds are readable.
16.46
